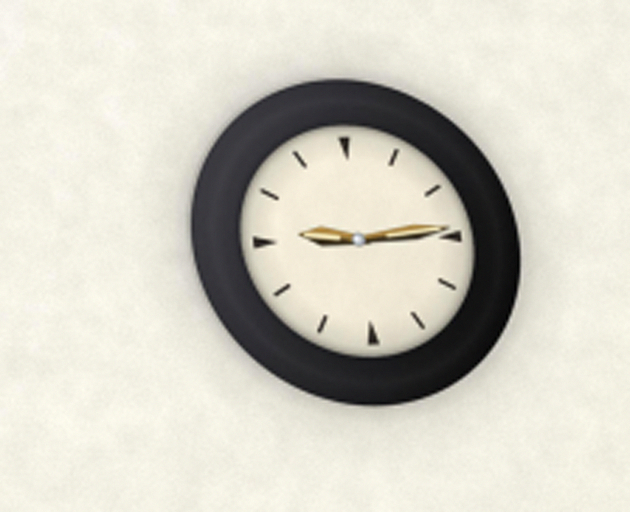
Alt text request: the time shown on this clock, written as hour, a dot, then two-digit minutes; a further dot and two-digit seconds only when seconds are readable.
9.14
